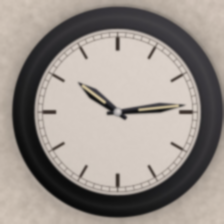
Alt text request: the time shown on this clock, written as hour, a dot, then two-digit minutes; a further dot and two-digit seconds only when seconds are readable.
10.14
